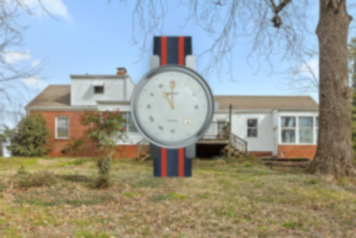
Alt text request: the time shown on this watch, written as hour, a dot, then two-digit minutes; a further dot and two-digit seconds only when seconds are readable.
11.00
